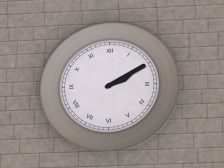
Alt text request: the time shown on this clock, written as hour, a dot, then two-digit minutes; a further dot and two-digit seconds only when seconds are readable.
2.10
